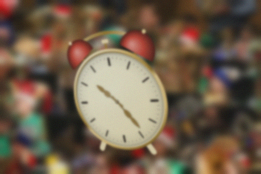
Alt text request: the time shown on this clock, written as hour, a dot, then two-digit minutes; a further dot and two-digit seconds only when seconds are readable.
10.24
